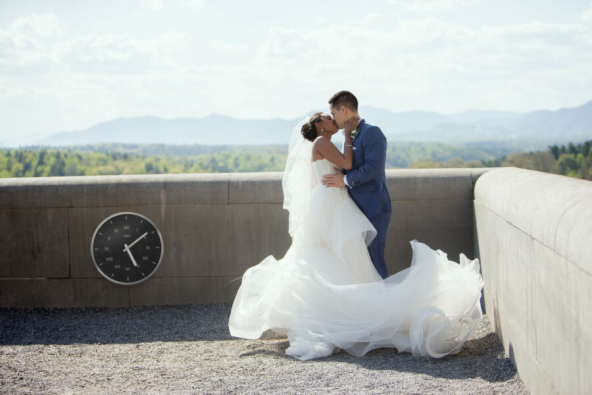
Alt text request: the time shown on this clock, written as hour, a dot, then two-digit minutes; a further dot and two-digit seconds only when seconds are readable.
5.09
